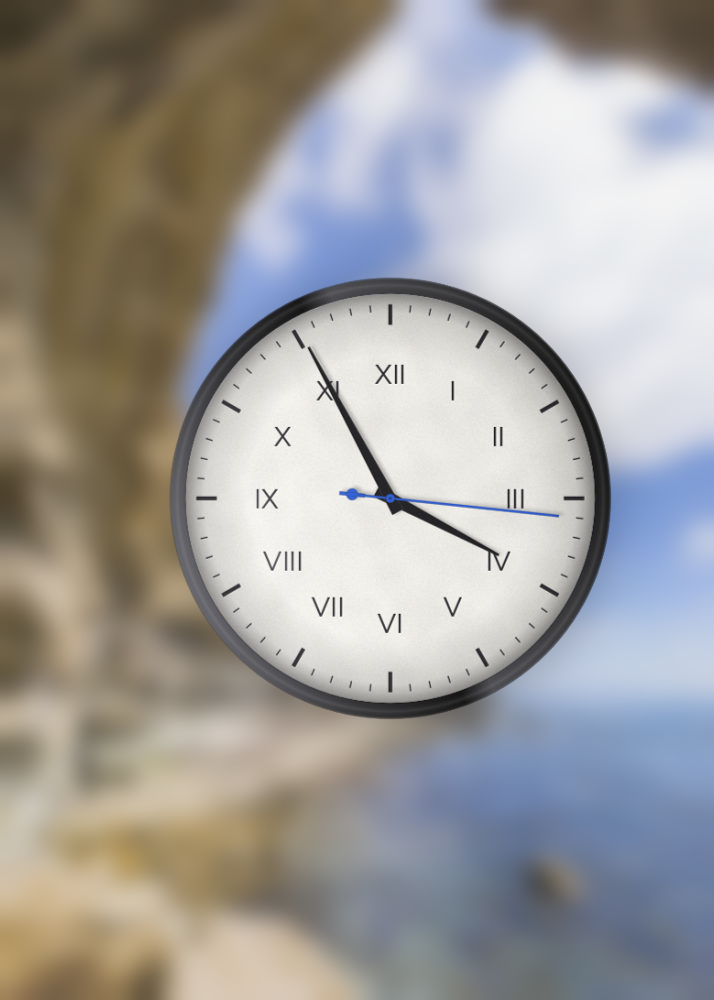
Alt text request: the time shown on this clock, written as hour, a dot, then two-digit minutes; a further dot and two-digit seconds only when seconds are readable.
3.55.16
